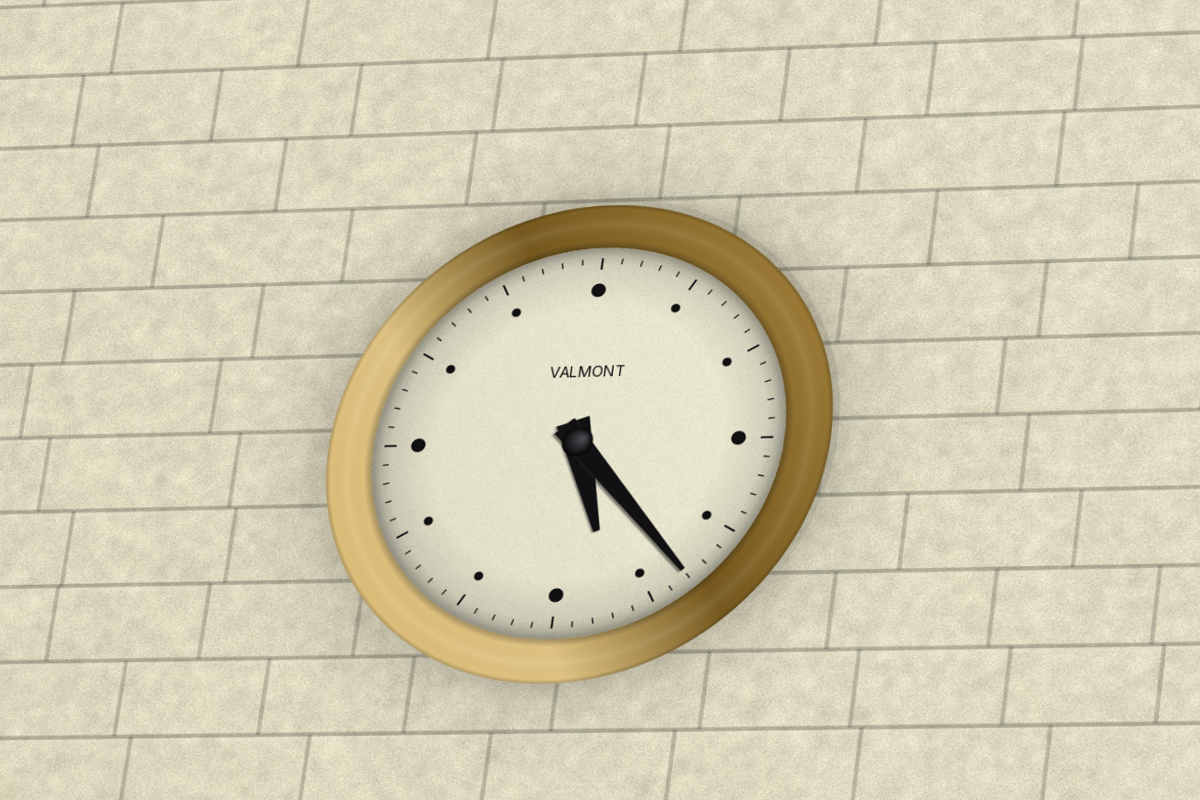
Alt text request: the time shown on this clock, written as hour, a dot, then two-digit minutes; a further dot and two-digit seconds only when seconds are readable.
5.23
